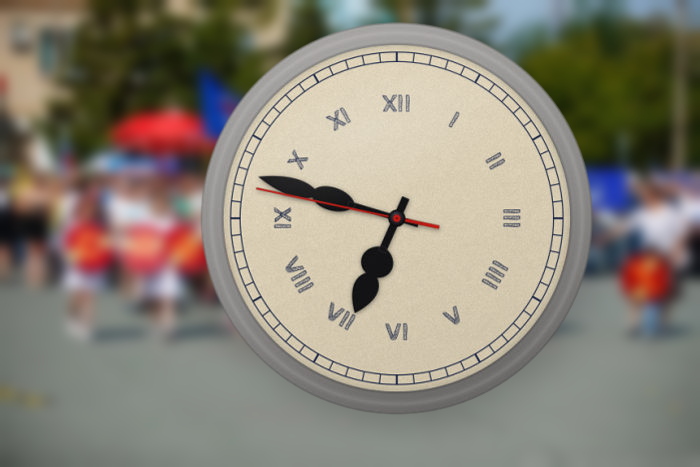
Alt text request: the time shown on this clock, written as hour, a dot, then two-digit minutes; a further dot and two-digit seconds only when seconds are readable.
6.47.47
